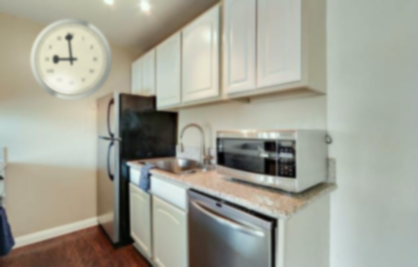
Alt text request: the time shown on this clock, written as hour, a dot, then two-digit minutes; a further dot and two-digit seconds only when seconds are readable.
8.59
